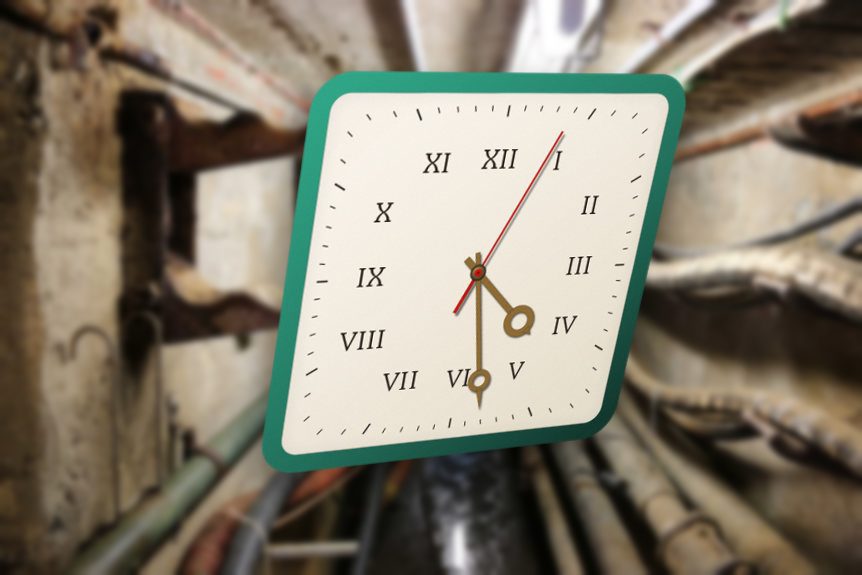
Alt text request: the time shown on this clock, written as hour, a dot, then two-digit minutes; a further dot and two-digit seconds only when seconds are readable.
4.28.04
